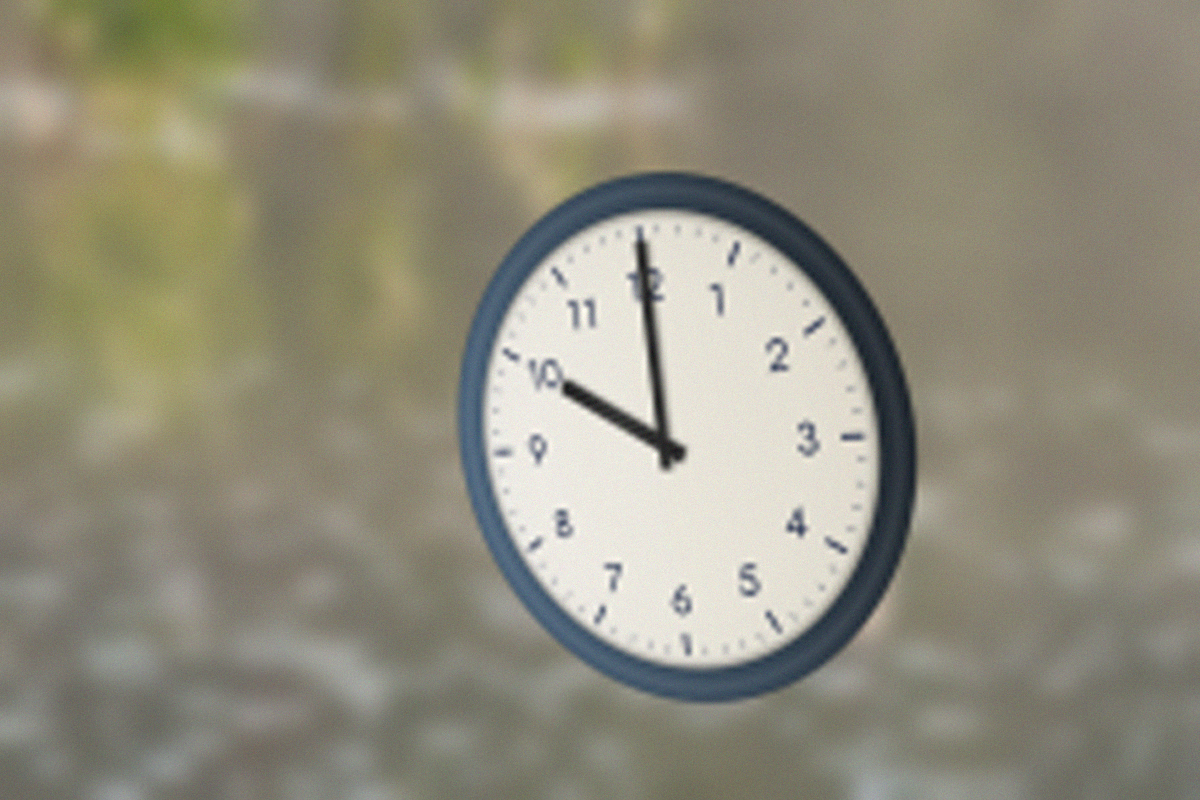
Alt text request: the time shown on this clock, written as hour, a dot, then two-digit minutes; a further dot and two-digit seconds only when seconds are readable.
10.00
